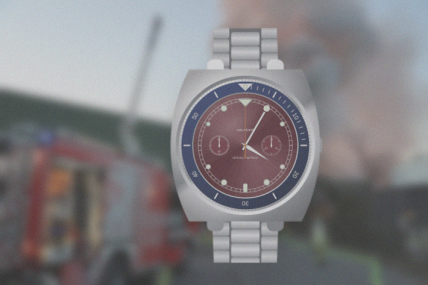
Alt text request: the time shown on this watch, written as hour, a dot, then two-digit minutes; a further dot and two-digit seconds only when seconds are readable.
4.05
